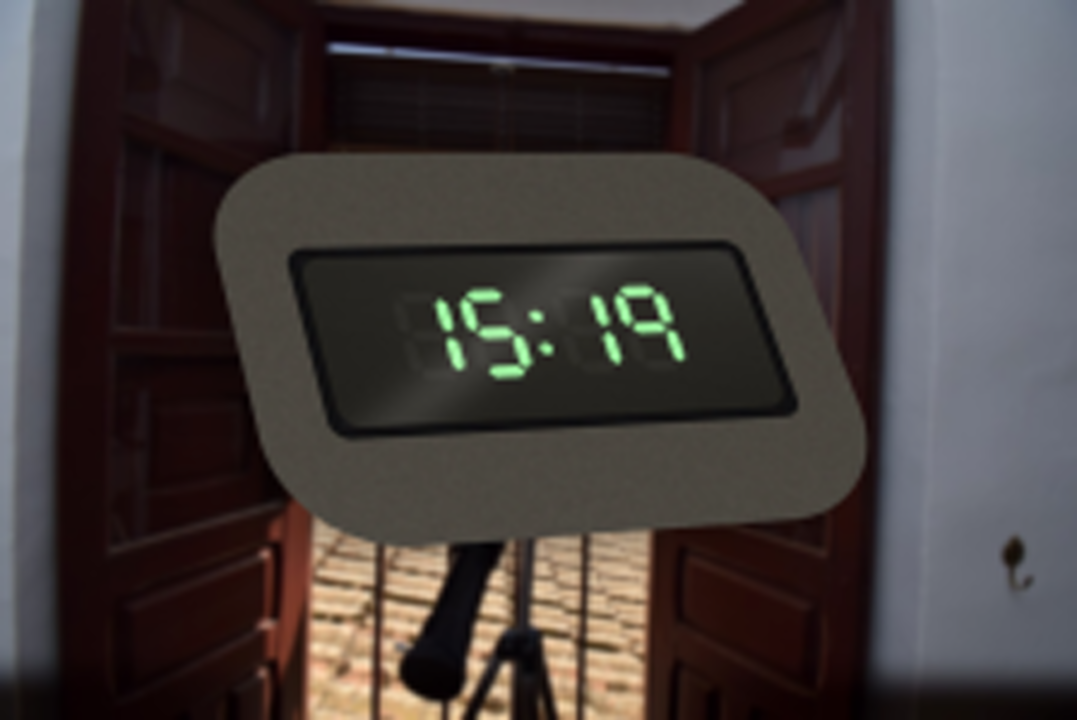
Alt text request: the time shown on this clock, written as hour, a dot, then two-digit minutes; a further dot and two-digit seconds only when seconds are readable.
15.19
